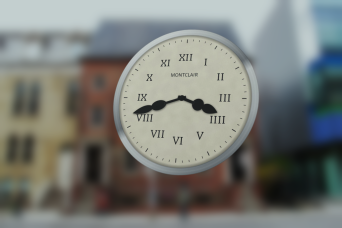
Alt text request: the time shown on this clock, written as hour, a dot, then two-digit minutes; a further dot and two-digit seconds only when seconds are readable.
3.42
